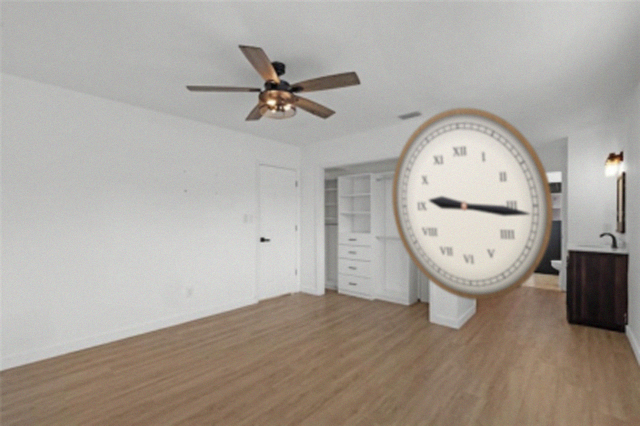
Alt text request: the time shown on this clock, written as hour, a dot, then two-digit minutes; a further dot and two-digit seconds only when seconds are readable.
9.16
